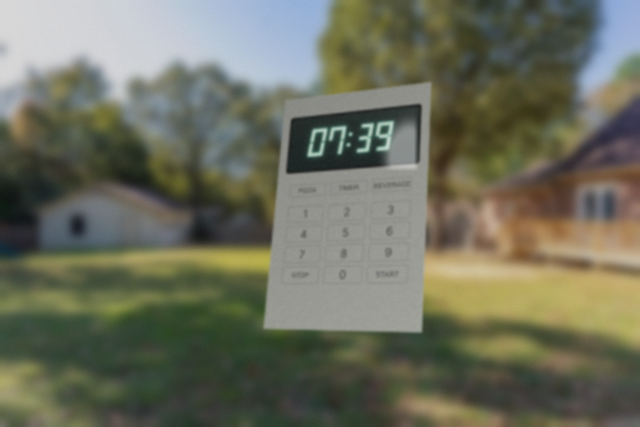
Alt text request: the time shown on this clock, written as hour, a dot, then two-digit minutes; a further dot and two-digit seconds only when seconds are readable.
7.39
